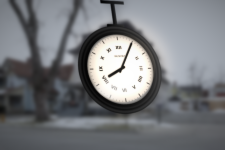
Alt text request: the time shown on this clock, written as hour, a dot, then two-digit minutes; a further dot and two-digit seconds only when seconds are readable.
8.05
